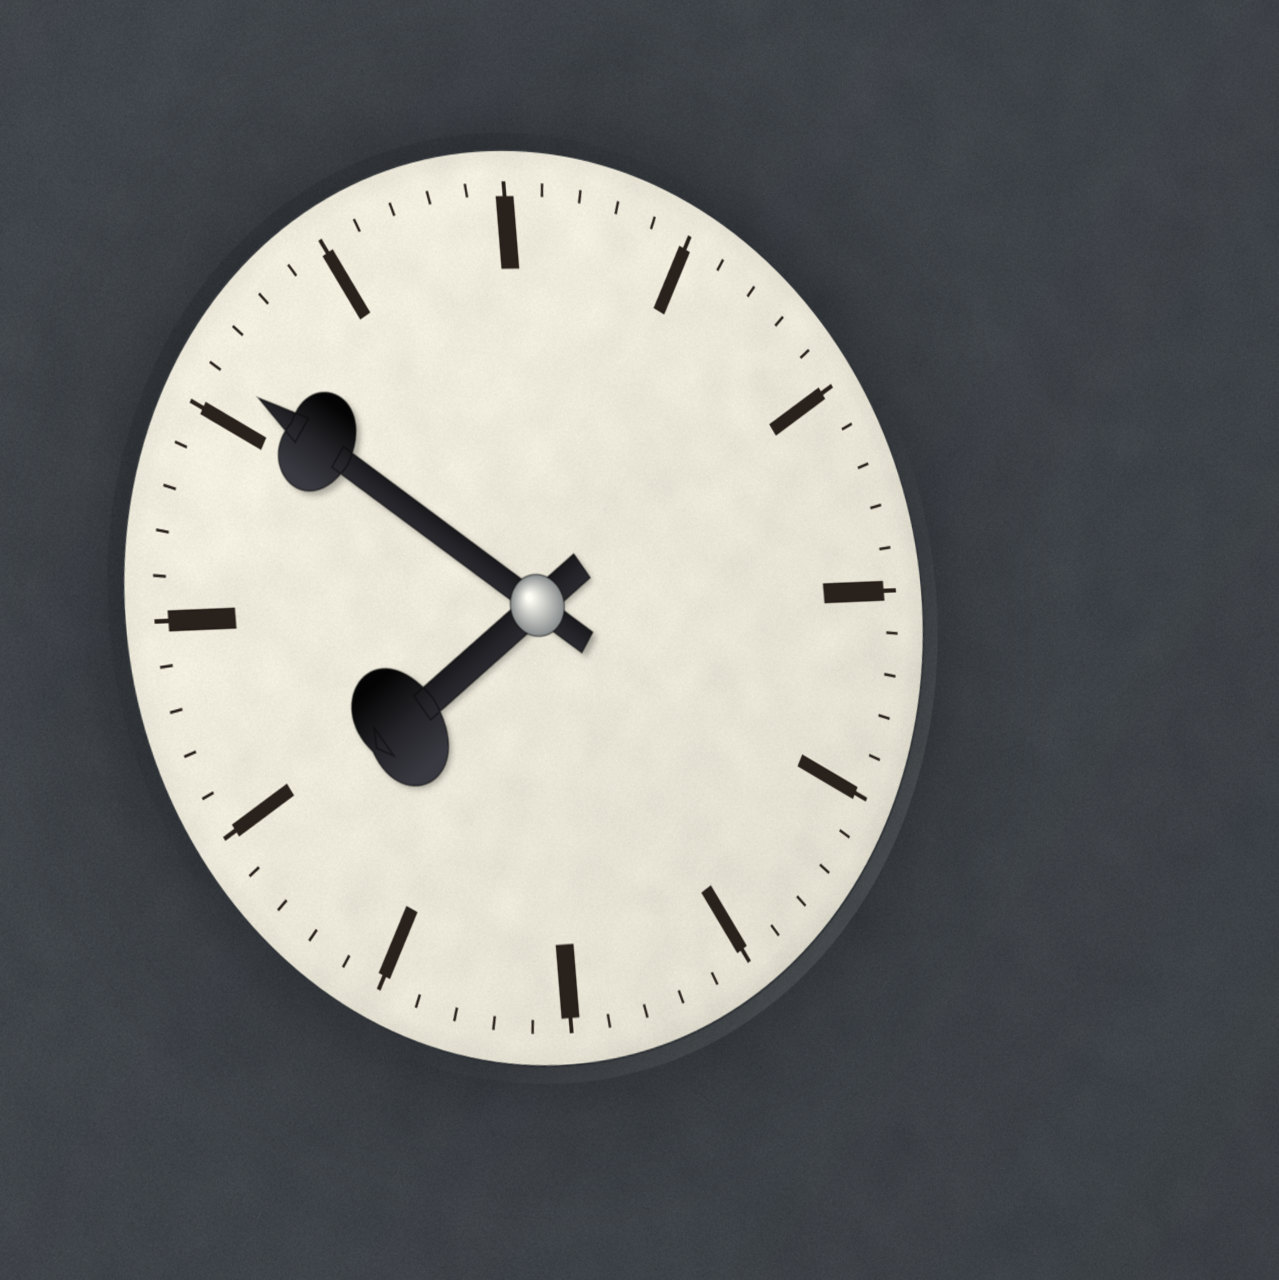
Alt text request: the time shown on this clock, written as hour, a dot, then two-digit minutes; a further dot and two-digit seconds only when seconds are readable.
7.51
